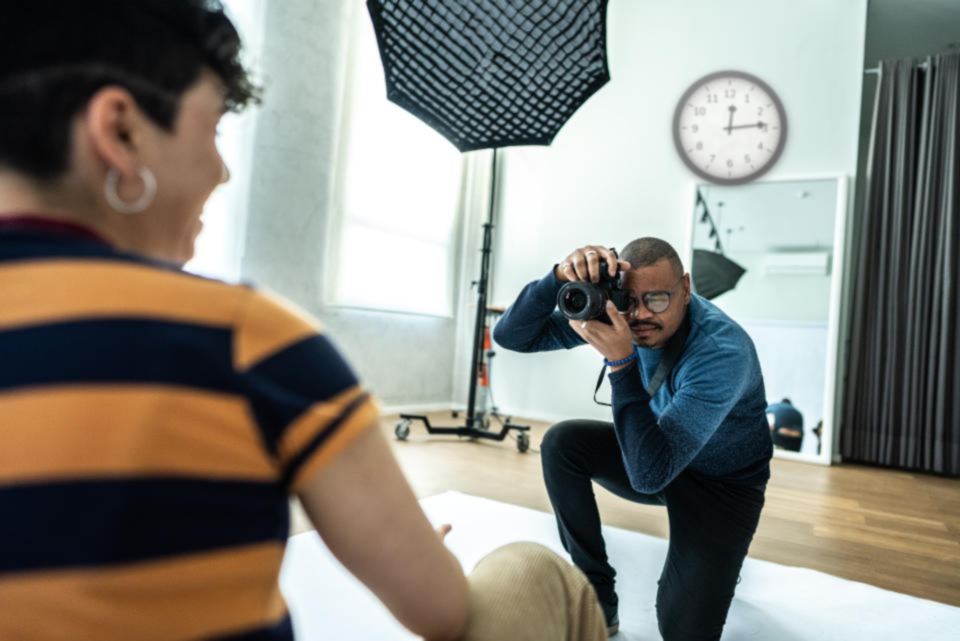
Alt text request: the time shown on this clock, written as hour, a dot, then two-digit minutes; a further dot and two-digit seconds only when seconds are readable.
12.14
